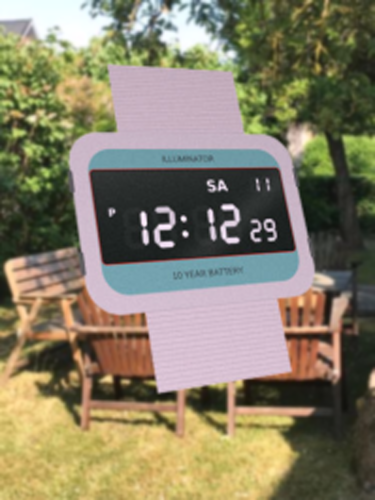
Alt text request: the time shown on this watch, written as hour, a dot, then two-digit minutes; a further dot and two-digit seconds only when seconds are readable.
12.12.29
